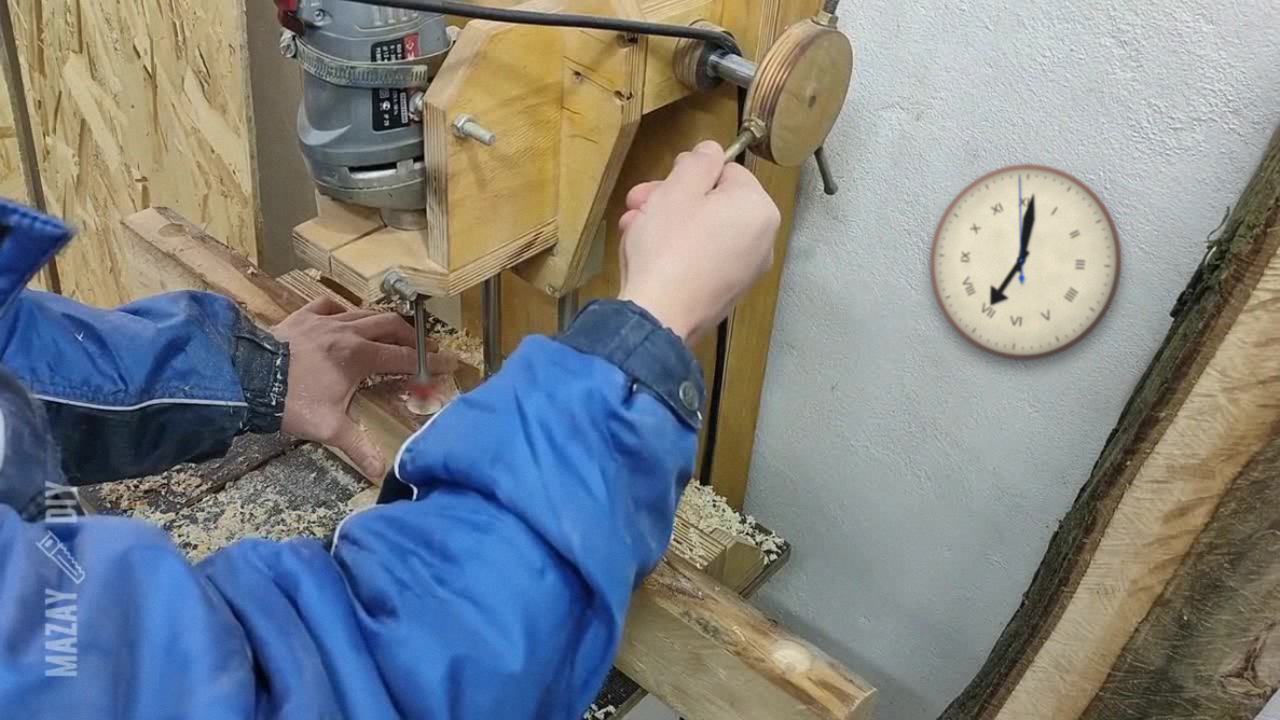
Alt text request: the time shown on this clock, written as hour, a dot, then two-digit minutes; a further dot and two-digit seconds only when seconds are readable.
7.00.59
